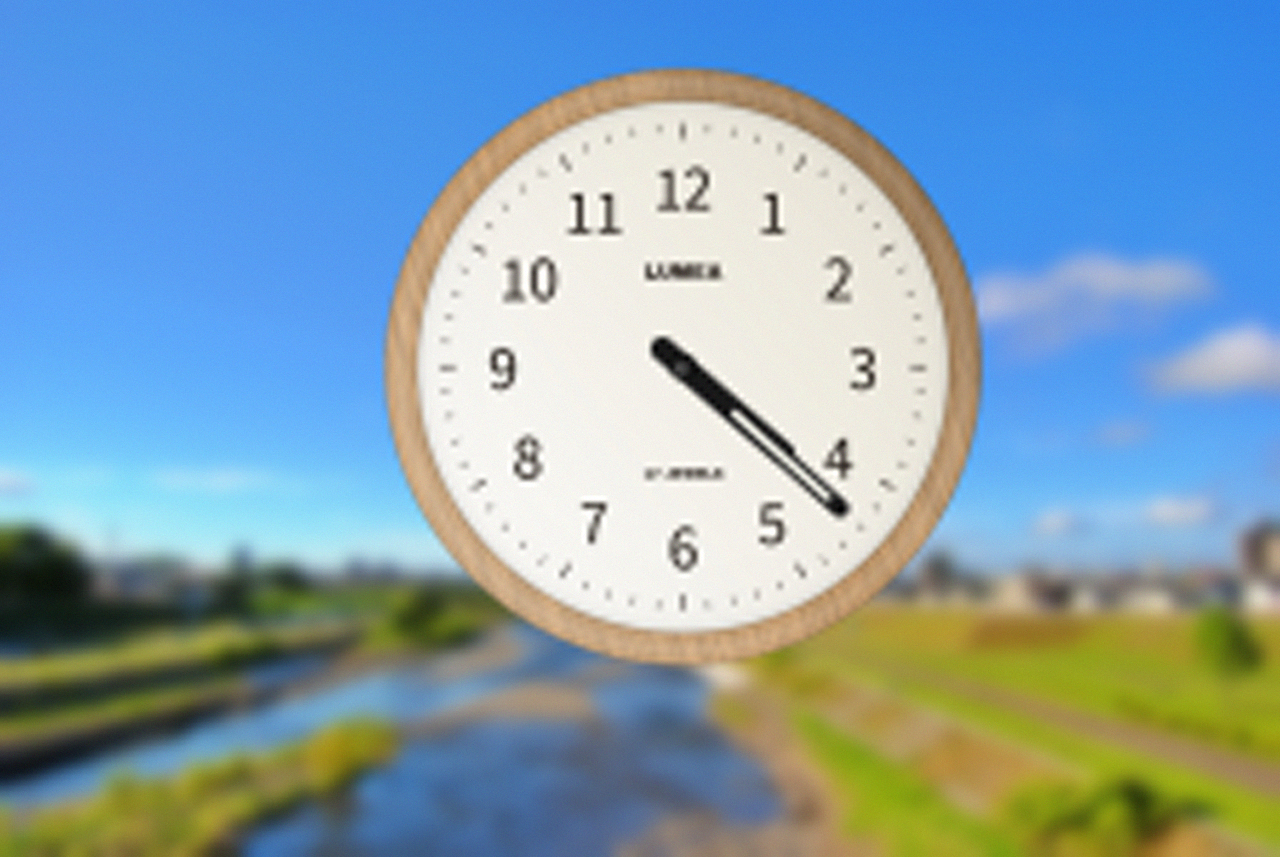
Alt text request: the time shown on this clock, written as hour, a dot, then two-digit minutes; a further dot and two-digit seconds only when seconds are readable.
4.22
